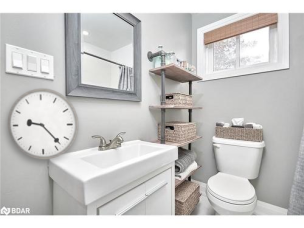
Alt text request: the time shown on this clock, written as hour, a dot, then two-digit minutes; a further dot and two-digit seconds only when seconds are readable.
9.23
